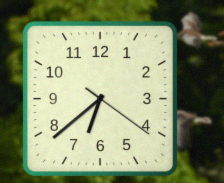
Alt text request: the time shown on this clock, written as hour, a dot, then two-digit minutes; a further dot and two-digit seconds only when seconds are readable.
6.38.21
